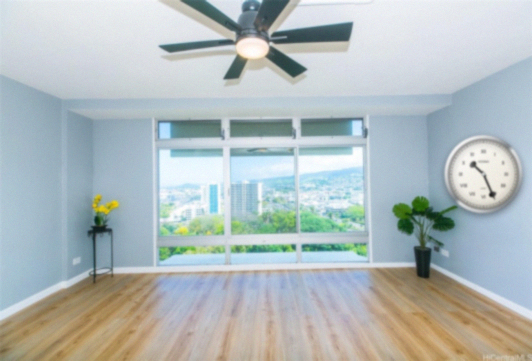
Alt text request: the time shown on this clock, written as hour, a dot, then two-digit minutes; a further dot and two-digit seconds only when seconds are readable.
10.26
